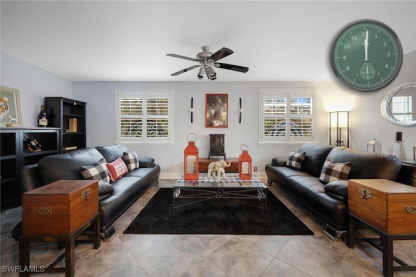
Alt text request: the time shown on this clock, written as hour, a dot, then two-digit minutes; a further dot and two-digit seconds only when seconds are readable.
12.01
